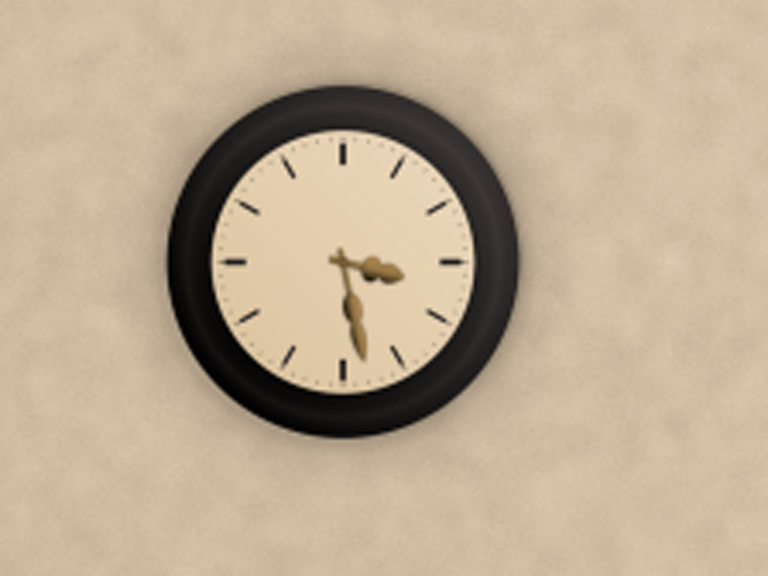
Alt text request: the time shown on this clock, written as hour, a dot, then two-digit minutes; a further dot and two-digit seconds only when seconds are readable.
3.28
